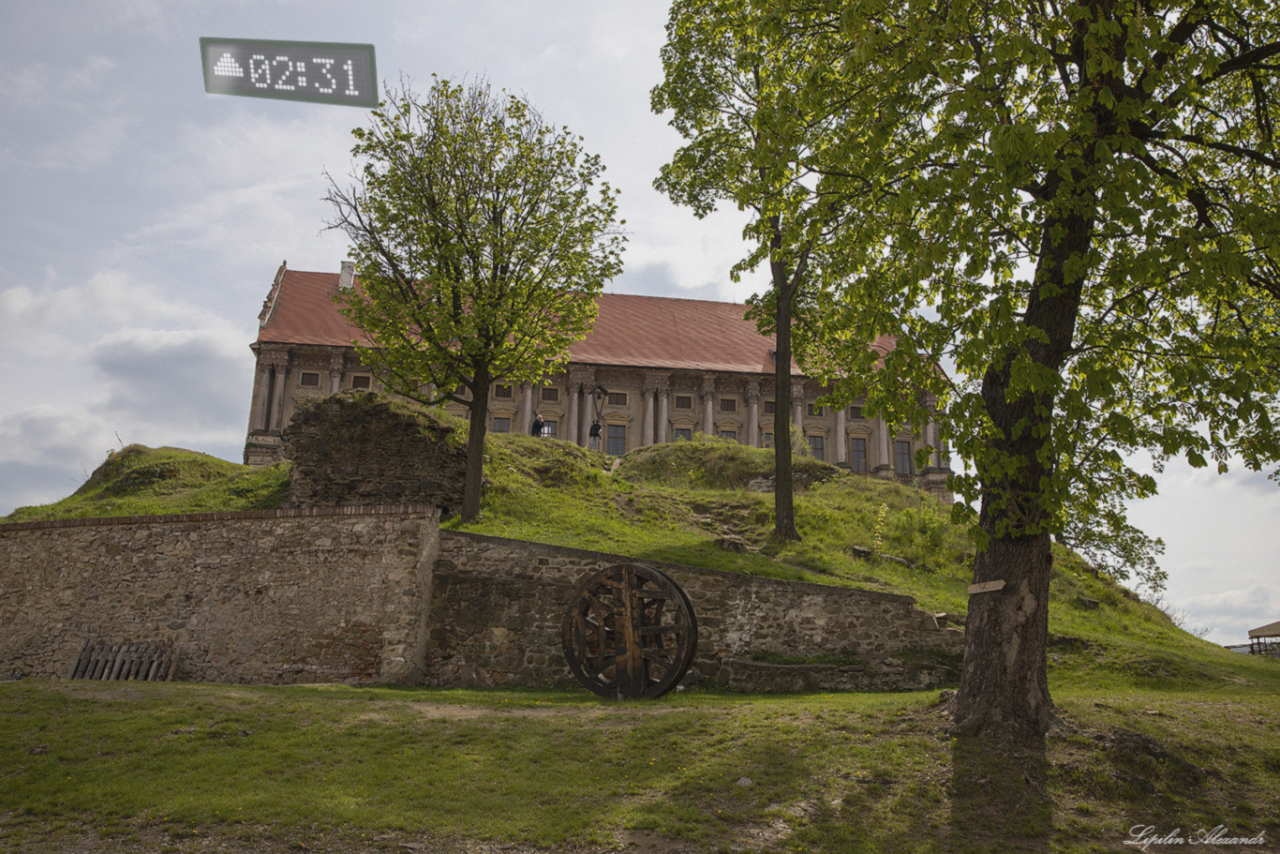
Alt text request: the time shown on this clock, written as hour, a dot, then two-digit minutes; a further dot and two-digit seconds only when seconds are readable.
2.31
